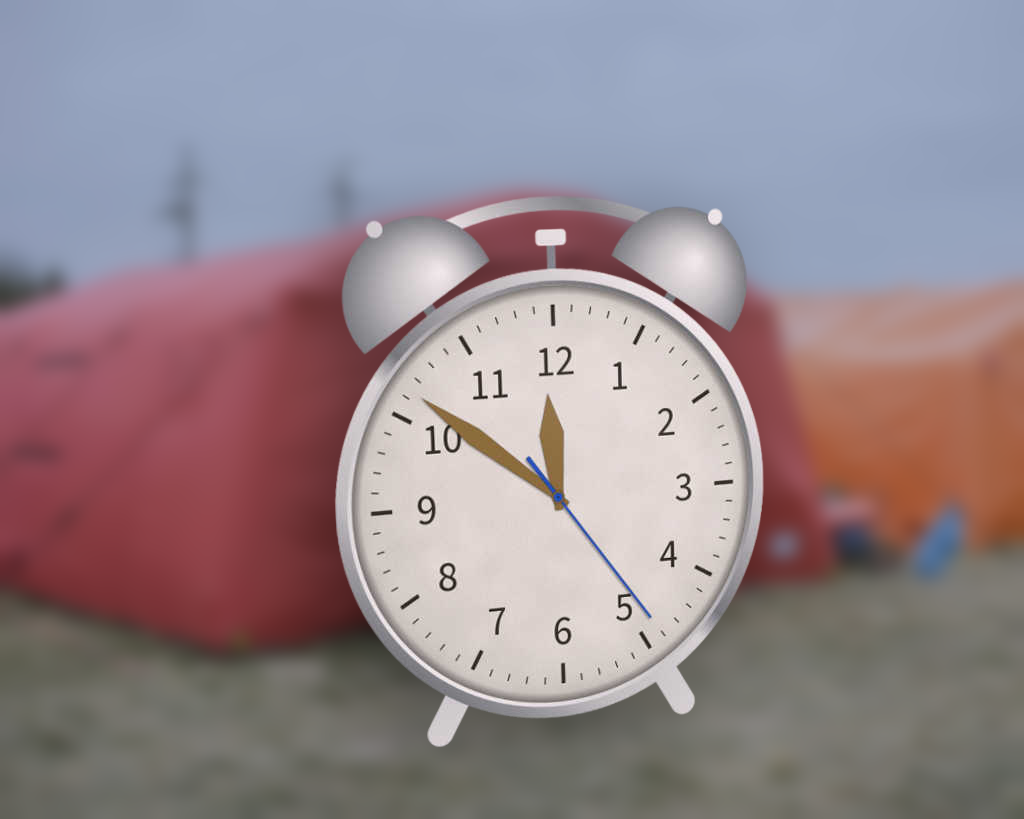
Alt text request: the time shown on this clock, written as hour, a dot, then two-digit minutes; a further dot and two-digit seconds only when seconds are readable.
11.51.24
